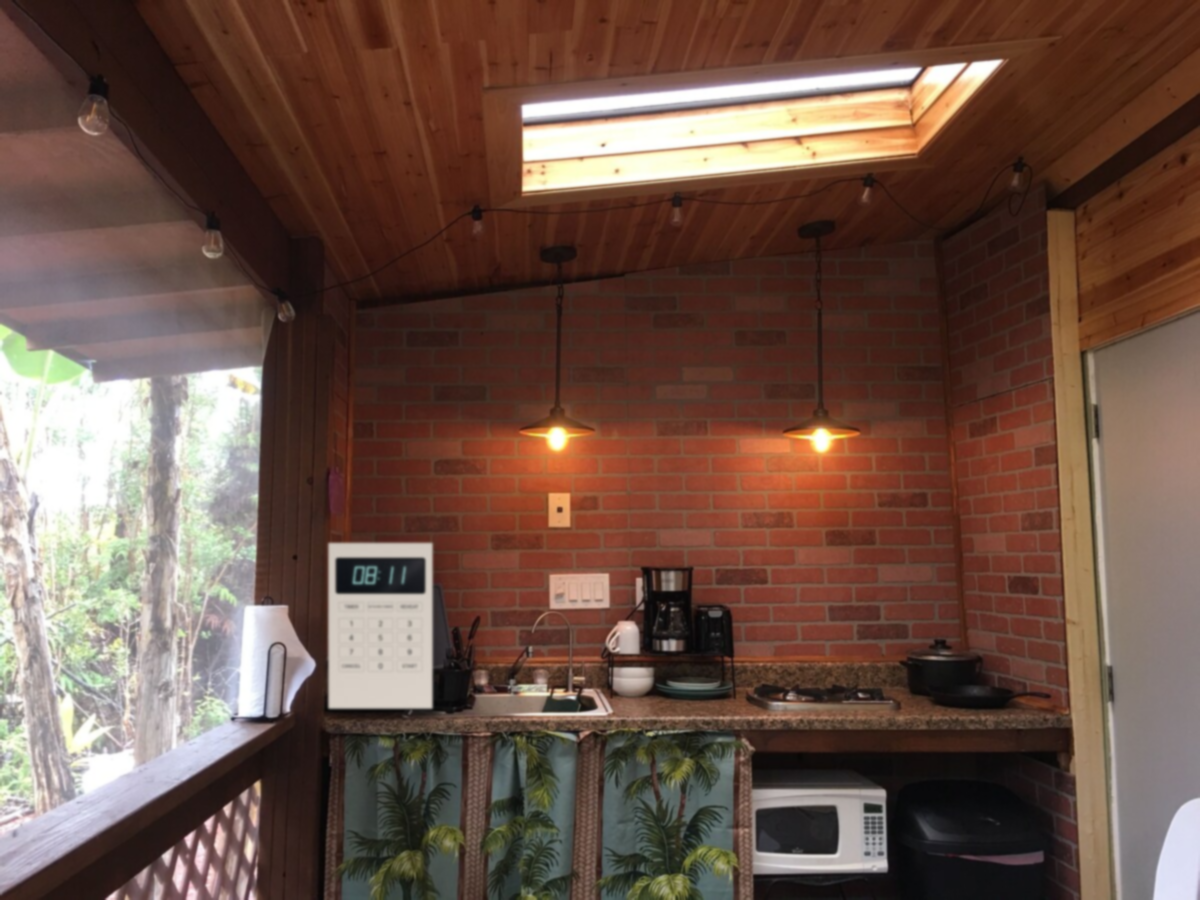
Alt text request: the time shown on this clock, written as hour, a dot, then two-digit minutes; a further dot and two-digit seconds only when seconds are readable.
8.11
